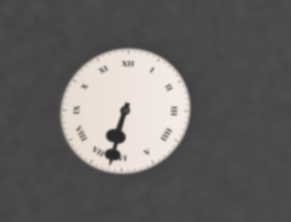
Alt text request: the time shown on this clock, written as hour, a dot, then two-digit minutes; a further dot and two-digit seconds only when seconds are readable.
6.32
